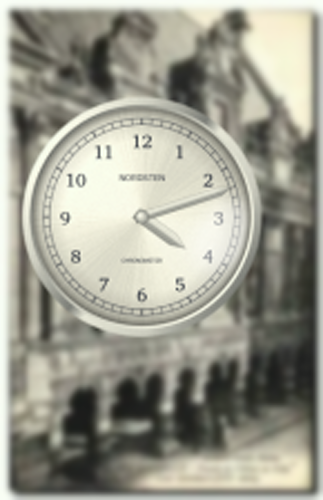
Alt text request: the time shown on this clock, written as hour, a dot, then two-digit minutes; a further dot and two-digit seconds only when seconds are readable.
4.12
